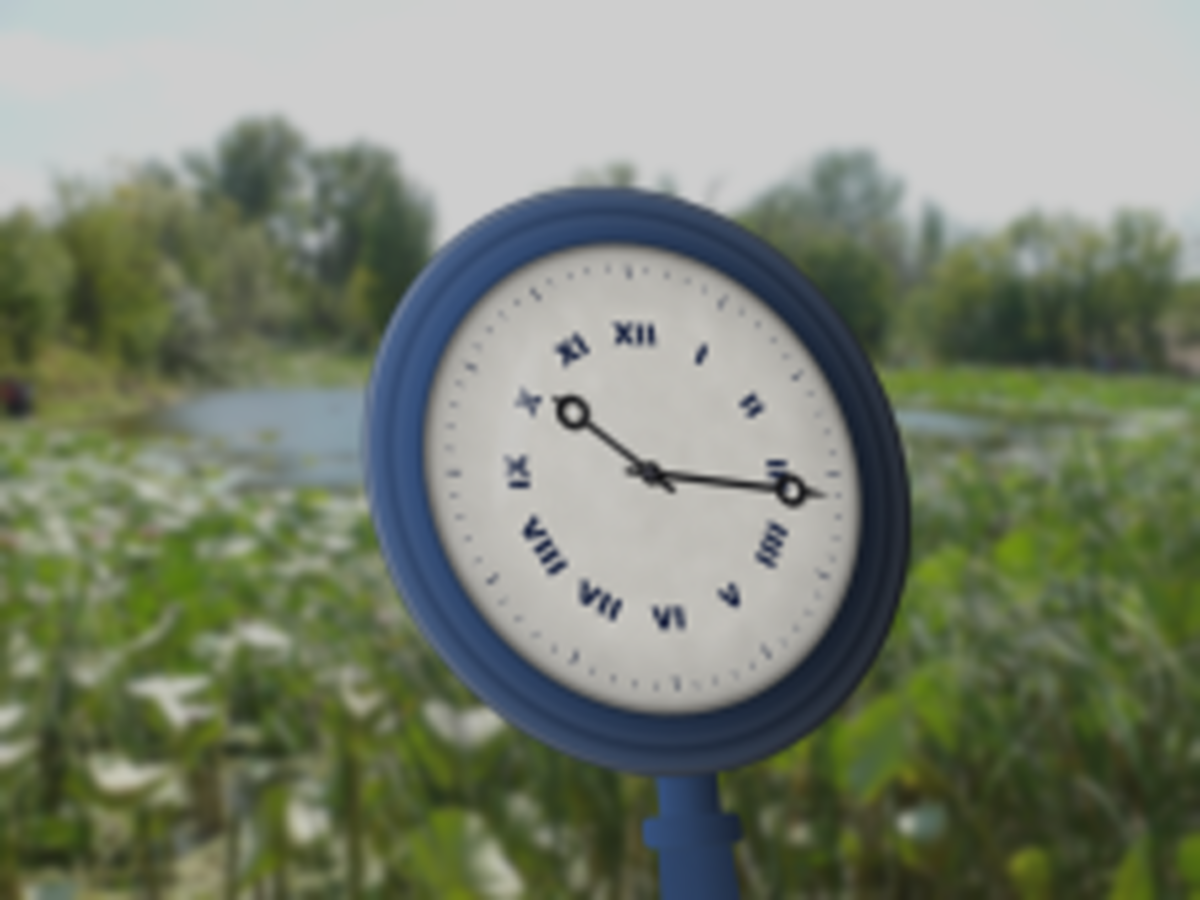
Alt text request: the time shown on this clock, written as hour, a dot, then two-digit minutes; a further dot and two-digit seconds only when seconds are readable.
10.16
